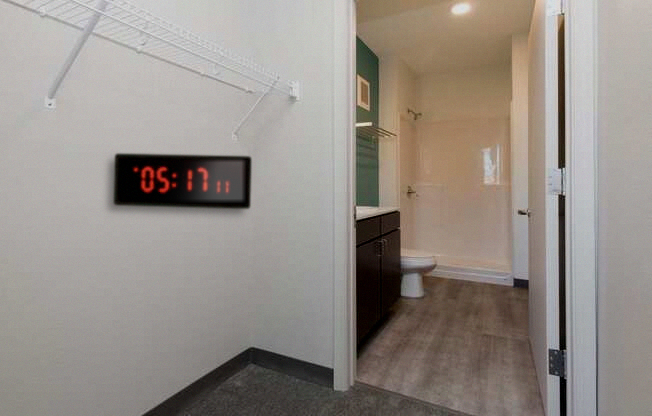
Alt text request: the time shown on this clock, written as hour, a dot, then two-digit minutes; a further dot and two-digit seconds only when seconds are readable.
5.17.11
